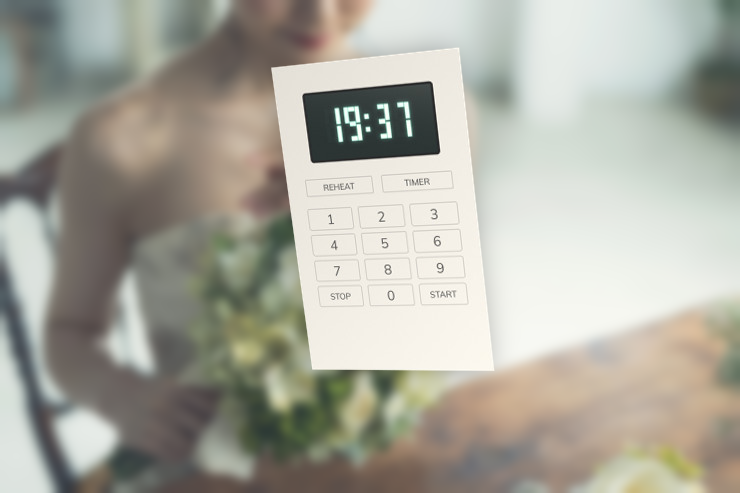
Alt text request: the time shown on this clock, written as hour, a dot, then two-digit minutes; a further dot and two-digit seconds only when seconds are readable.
19.37
